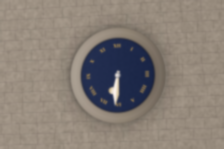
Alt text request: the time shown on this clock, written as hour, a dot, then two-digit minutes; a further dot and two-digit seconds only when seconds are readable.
6.31
